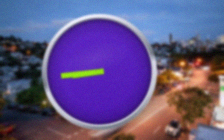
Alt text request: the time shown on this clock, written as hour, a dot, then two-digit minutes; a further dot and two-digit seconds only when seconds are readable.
8.44
